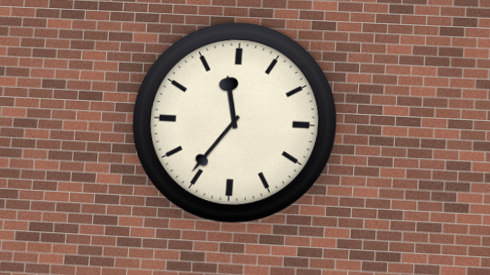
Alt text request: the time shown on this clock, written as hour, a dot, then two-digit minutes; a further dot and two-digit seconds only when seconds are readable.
11.36
